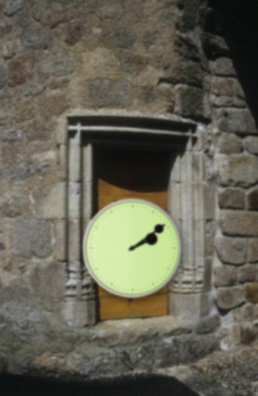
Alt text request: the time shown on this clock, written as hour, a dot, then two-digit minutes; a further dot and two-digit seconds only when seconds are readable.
2.09
